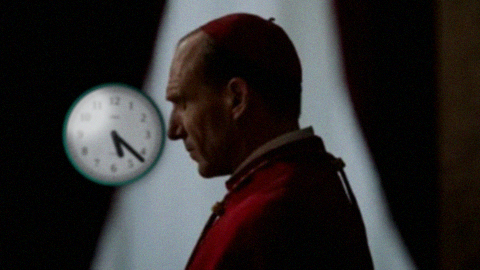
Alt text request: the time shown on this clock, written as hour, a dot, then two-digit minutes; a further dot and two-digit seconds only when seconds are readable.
5.22
